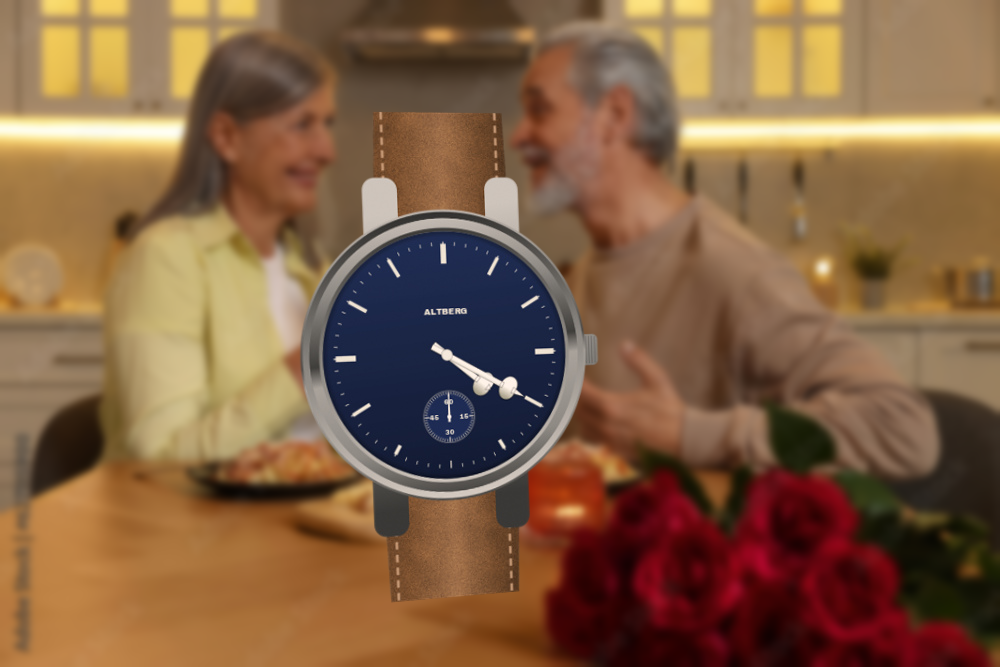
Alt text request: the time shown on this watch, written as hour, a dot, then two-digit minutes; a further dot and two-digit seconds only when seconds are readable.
4.20
